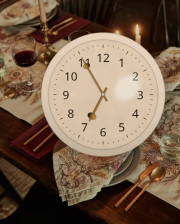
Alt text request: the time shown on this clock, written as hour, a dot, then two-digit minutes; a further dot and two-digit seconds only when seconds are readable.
6.55
